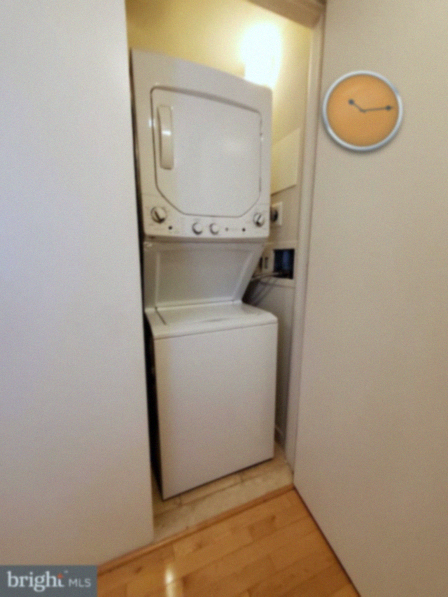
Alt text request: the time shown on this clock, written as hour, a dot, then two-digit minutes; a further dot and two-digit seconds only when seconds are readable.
10.14
